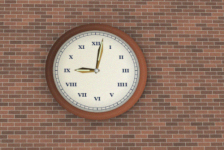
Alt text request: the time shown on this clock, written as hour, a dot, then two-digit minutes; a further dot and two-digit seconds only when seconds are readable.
9.02
